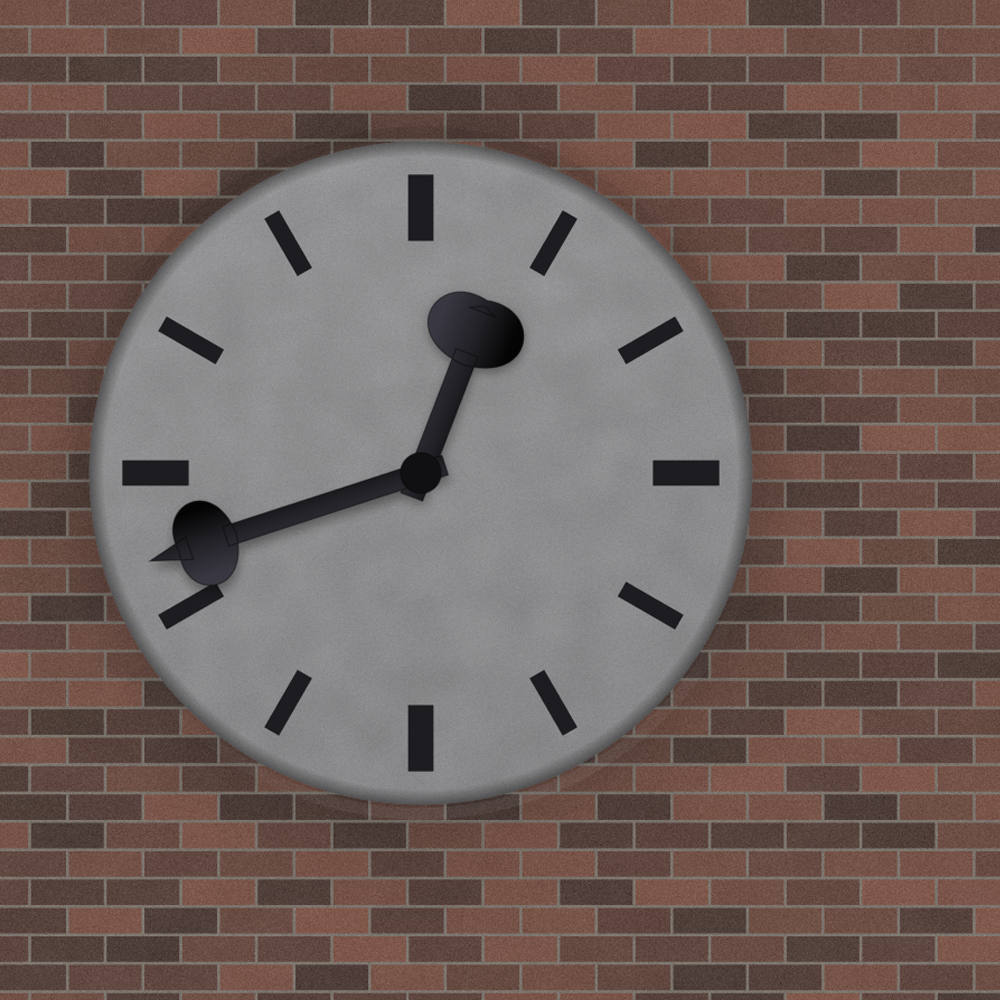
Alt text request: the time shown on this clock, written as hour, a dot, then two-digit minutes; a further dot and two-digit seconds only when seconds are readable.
12.42
